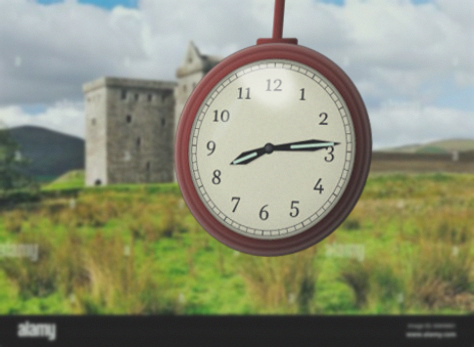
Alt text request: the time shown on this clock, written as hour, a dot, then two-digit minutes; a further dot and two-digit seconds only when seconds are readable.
8.14
